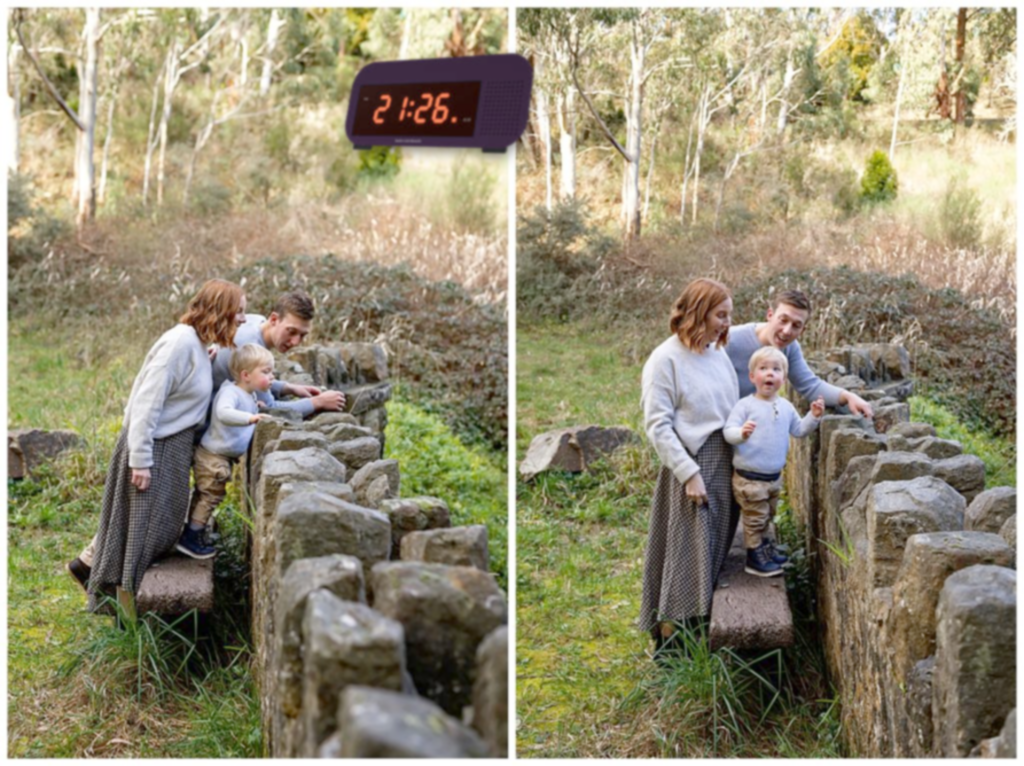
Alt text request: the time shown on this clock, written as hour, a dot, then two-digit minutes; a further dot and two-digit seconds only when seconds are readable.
21.26
